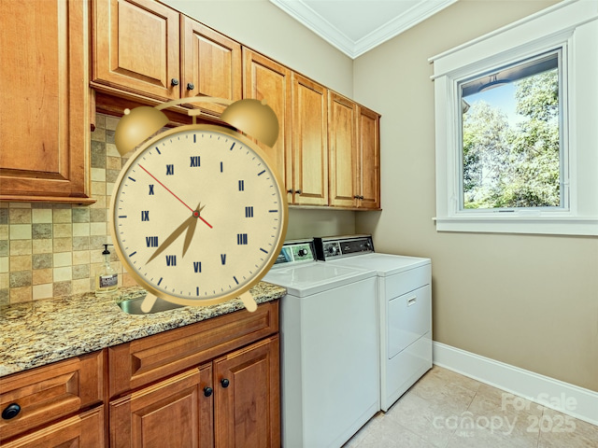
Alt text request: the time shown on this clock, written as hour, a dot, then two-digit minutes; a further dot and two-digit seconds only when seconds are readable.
6.37.52
